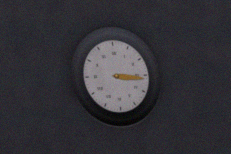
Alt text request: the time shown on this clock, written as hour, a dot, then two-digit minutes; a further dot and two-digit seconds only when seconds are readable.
3.16
